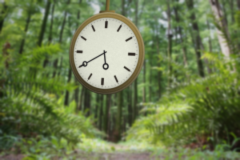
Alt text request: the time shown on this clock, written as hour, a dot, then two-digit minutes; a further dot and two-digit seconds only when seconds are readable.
5.40
